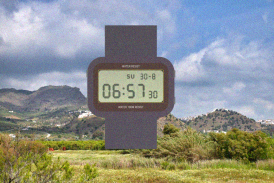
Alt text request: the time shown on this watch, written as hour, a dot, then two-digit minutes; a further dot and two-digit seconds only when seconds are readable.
6.57.30
